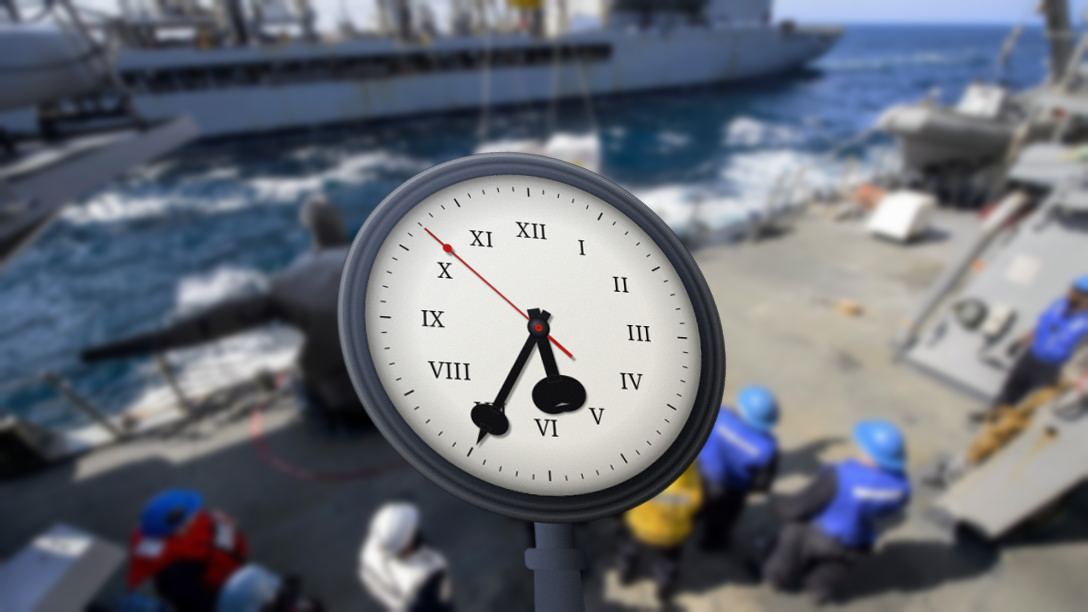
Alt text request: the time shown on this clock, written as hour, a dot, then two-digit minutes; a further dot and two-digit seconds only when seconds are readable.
5.34.52
